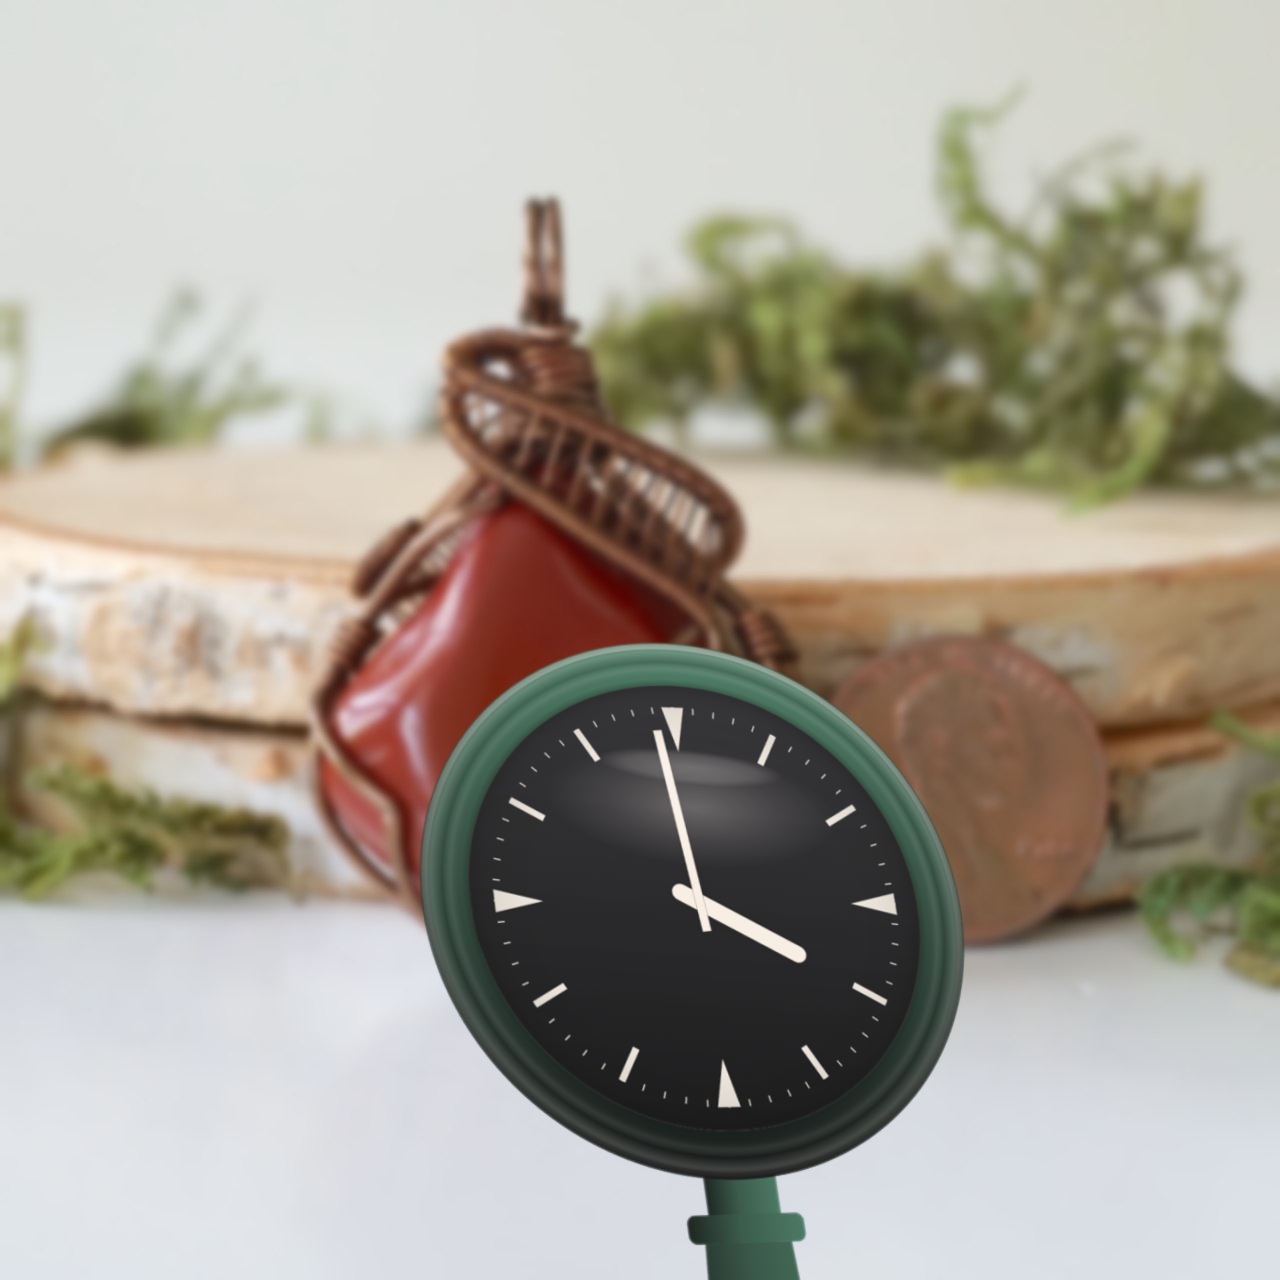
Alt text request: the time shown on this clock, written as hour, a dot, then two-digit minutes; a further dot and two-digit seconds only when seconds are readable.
3.59
